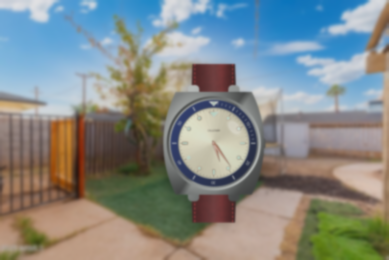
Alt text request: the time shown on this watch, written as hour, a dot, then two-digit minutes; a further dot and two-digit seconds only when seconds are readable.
5.24
